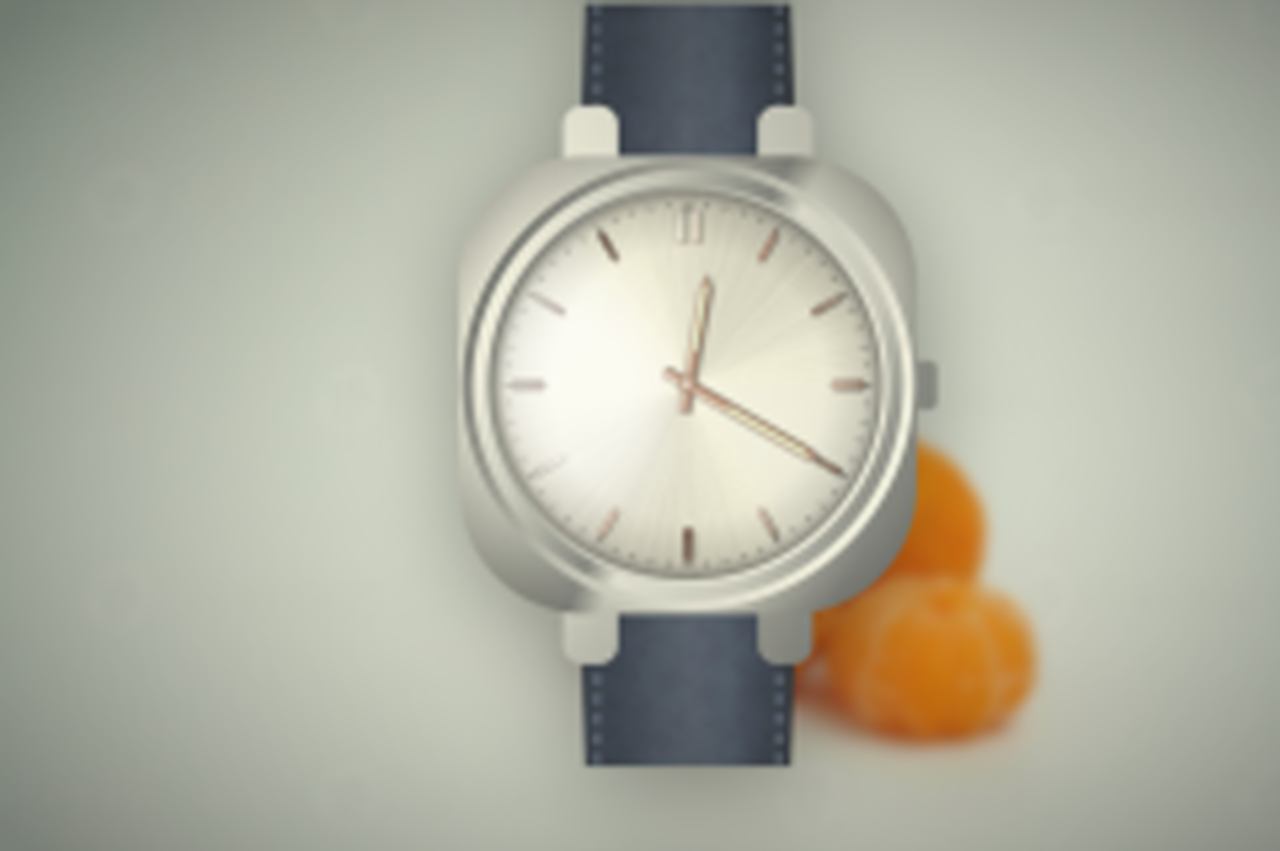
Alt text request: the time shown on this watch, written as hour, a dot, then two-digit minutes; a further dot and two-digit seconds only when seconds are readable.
12.20
